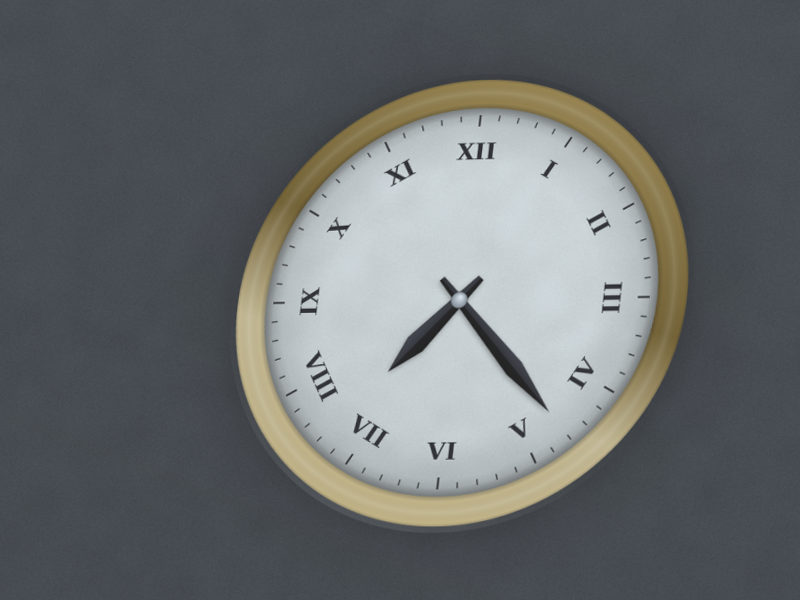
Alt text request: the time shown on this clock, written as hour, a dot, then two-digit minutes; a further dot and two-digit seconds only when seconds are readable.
7.23
